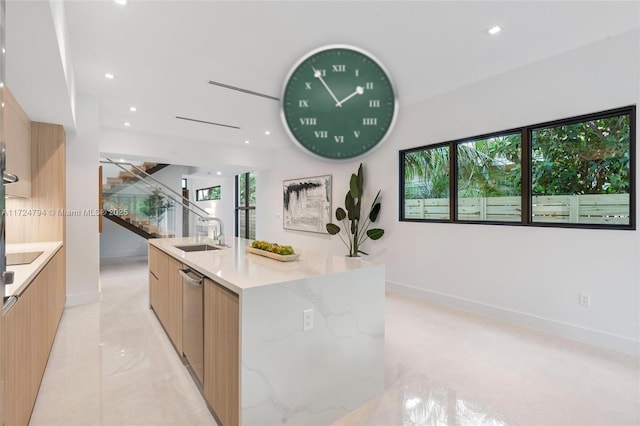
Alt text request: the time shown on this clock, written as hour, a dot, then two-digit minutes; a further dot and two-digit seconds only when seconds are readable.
1.54
